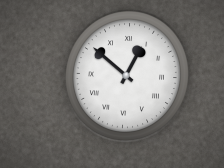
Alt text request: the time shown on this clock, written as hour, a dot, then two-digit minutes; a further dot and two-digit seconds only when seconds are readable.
12.51
